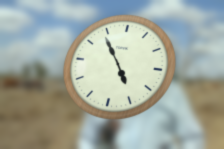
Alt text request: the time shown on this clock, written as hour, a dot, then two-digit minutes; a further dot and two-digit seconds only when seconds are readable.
4.54
